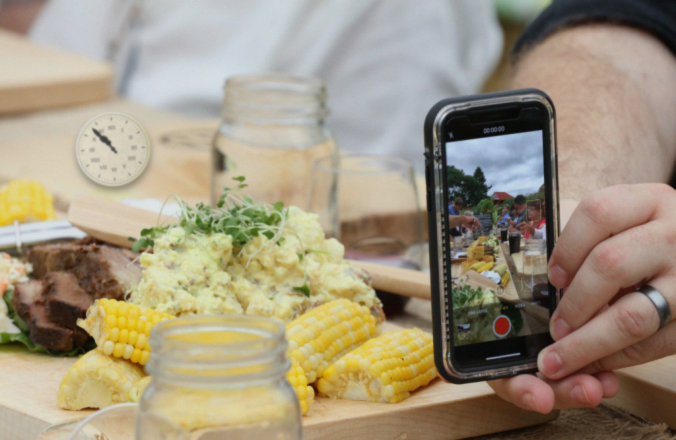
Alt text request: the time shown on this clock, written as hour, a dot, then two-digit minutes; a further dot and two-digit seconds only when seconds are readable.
10.53
